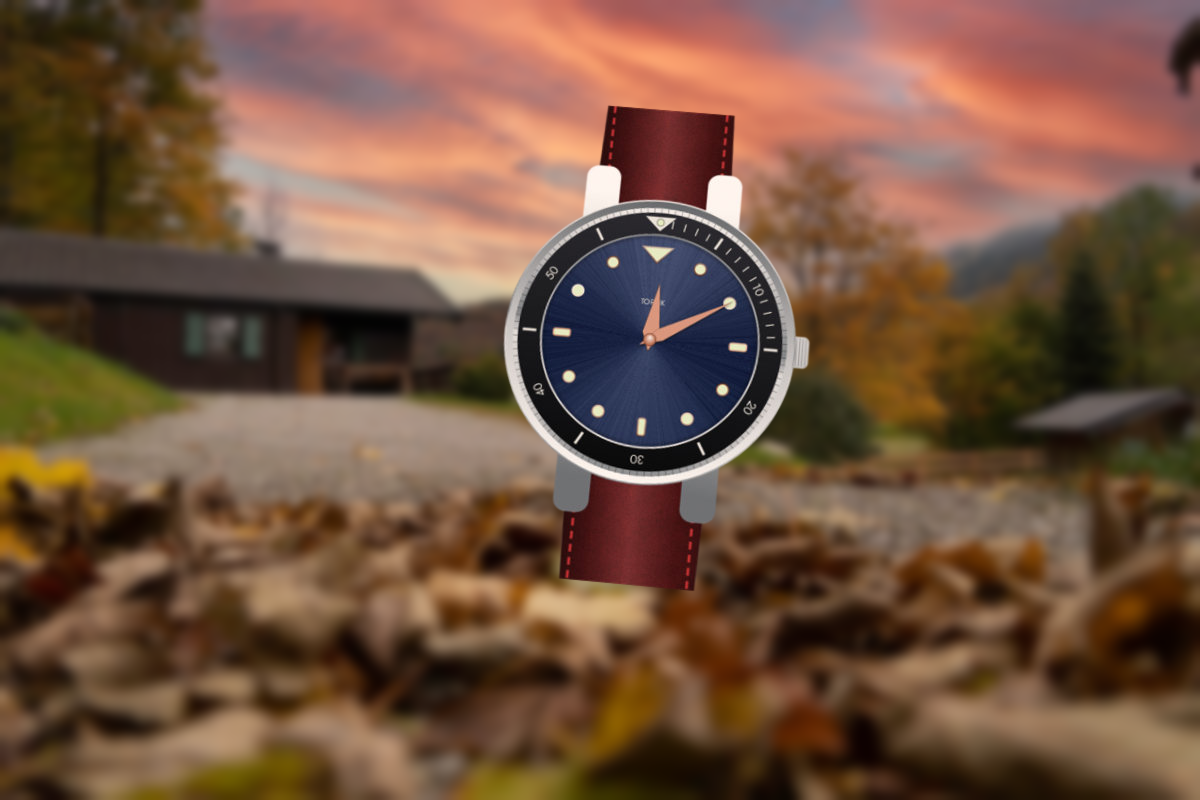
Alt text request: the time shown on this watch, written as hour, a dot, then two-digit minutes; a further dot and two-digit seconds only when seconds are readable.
12.10
